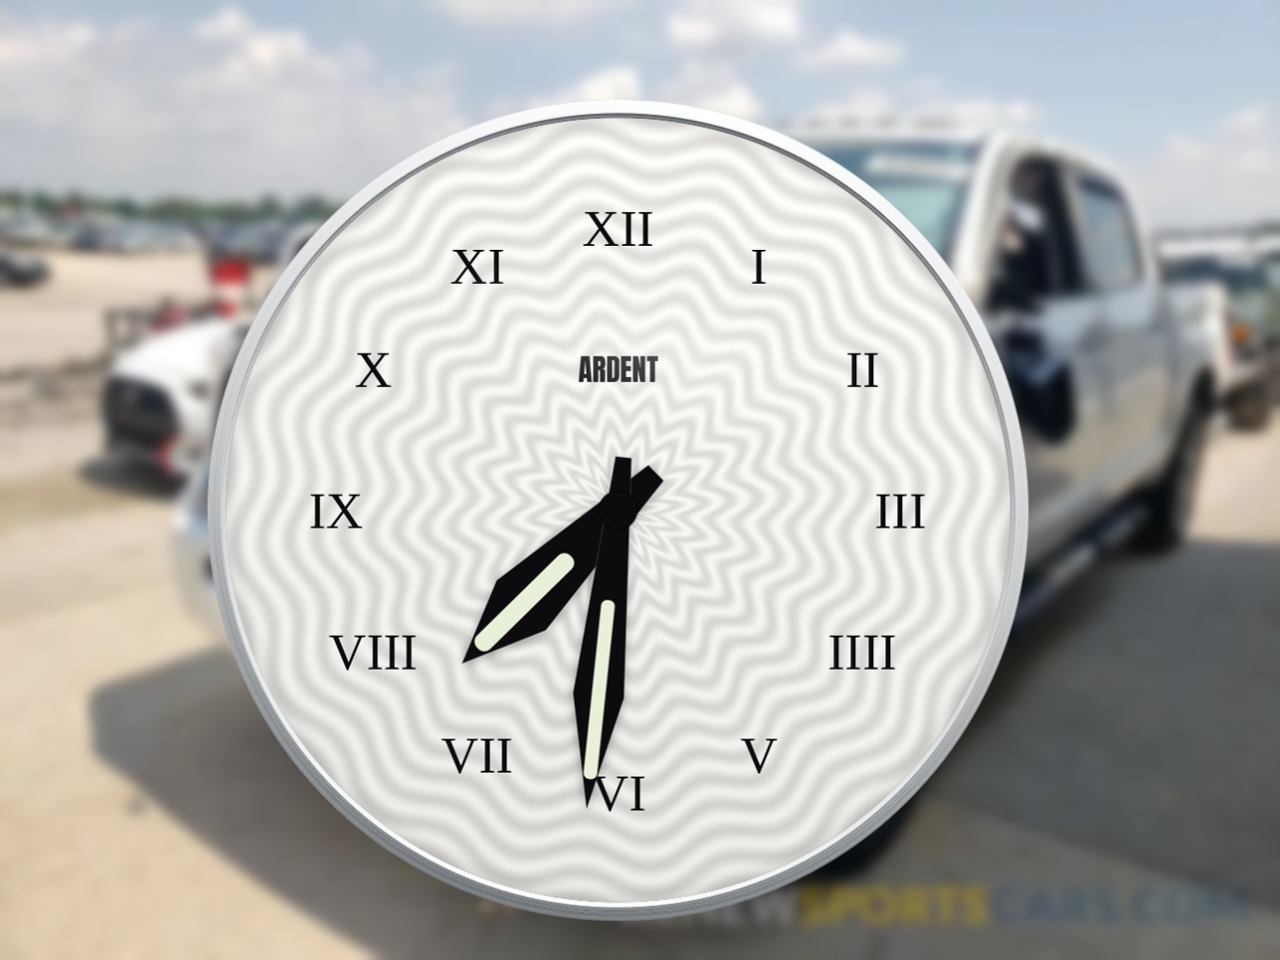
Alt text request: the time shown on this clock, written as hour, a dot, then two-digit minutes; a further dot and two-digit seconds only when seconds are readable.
7.31
